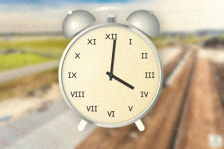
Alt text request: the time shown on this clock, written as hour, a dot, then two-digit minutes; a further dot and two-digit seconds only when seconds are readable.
4.01
